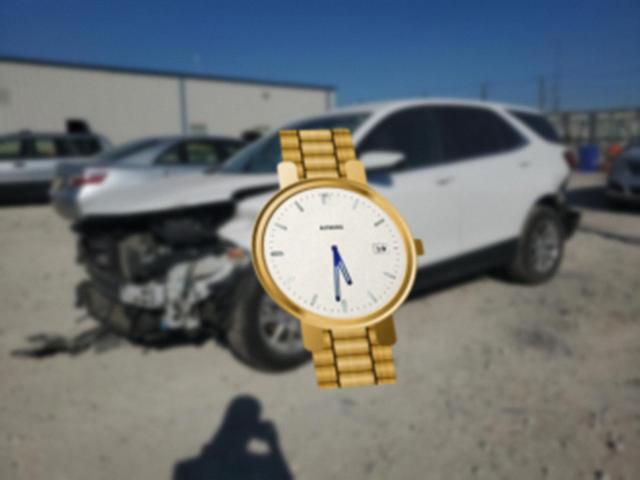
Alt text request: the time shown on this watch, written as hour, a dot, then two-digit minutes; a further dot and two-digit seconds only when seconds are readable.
5.31
